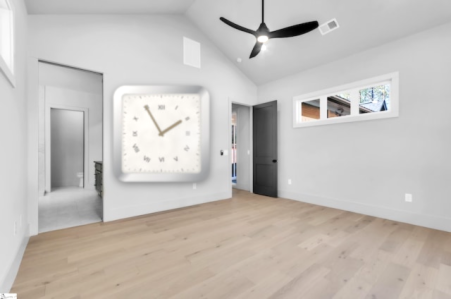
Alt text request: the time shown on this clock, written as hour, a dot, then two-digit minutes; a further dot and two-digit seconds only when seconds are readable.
1.55
